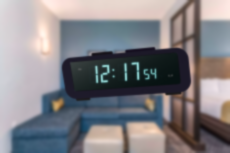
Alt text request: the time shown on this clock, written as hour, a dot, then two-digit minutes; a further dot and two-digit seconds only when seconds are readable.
12.17
